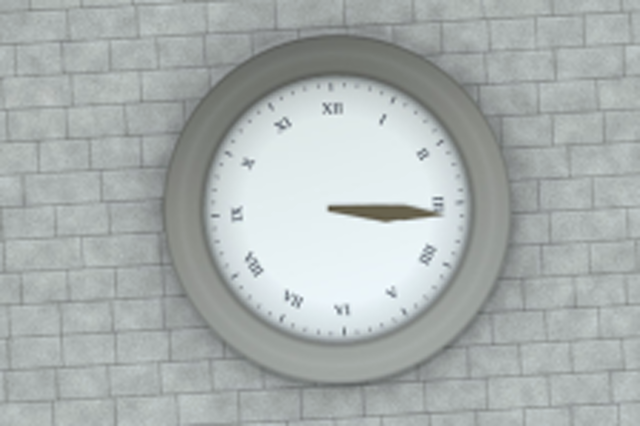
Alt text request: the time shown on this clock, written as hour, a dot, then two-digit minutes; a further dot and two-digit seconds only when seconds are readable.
3.16
